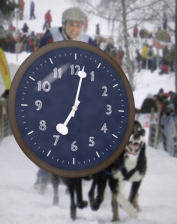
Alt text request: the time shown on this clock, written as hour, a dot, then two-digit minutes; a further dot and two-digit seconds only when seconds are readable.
7.02
